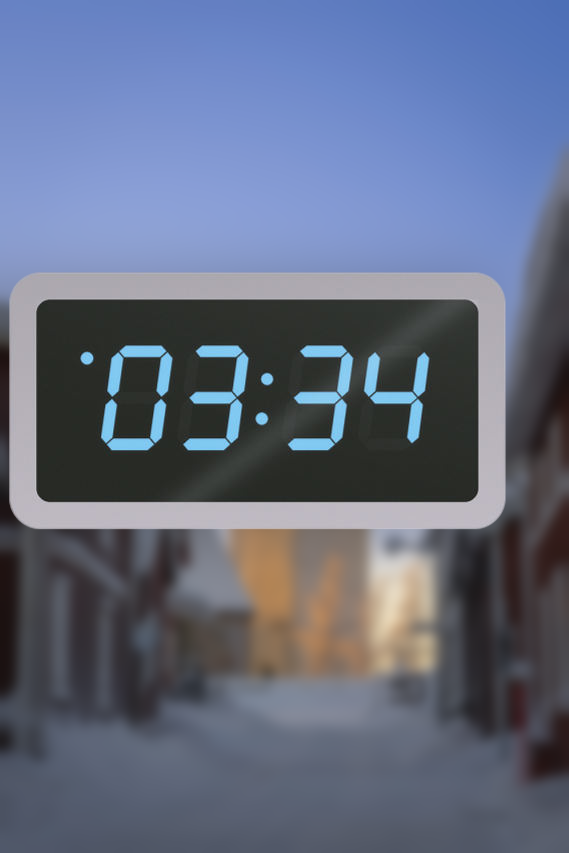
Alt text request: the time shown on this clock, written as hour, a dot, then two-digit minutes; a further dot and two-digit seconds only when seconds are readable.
3.34
